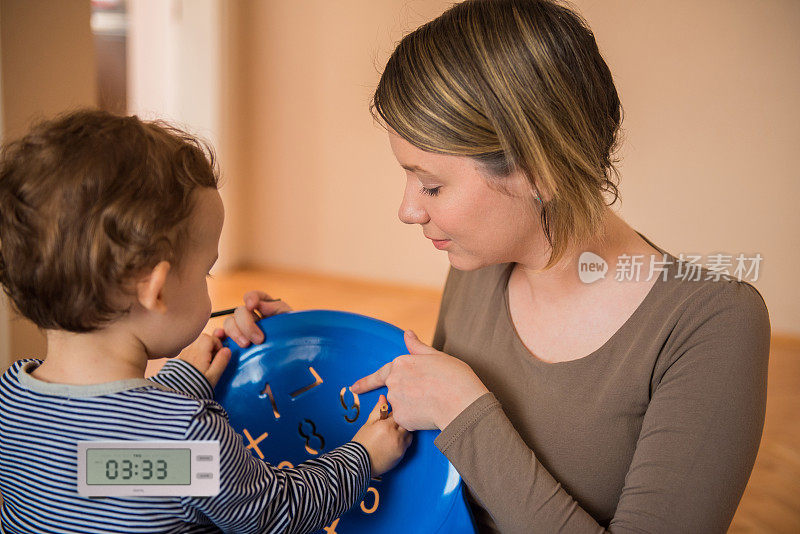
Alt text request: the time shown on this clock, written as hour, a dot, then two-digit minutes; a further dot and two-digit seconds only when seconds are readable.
3.33
